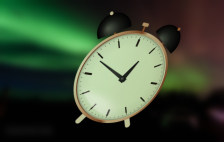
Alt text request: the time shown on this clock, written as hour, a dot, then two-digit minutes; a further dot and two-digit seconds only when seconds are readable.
12.49
